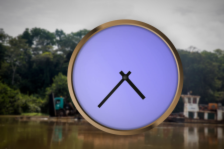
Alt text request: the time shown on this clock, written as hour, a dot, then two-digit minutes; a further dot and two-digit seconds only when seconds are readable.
4.37
